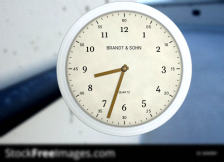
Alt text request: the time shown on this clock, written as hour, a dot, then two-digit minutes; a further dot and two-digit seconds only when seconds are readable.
8.33
